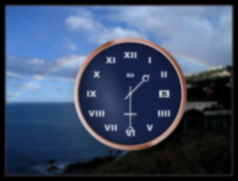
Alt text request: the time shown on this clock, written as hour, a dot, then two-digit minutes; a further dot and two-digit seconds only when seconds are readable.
1.30
